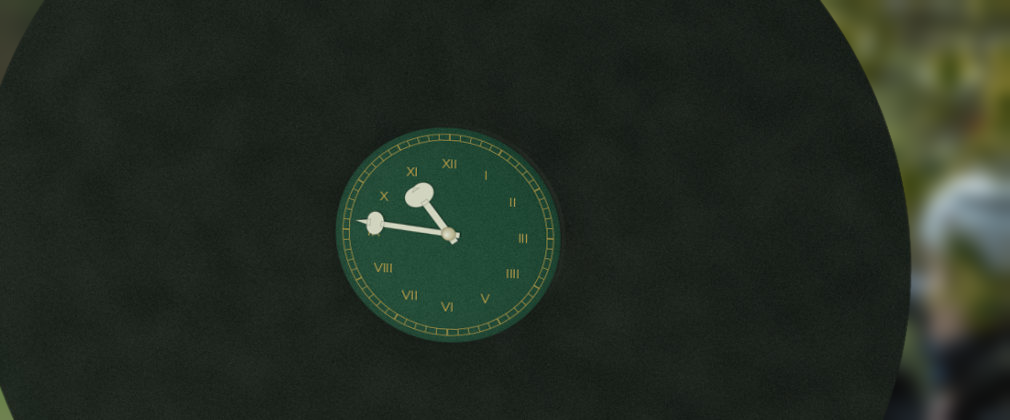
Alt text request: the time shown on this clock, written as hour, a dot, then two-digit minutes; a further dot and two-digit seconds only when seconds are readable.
10.46
